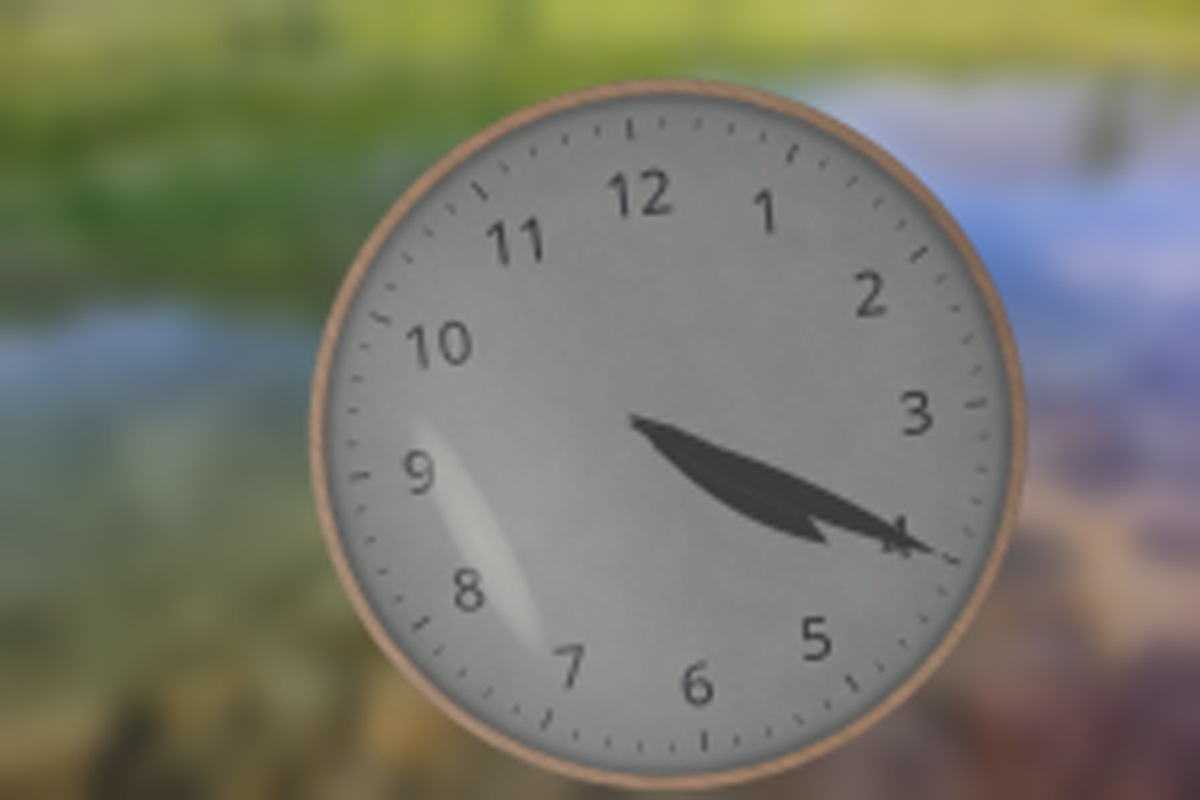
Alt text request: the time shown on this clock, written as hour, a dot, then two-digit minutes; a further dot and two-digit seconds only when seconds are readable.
4.20
